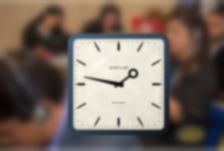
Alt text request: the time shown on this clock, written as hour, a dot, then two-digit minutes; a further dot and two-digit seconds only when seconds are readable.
1.47
